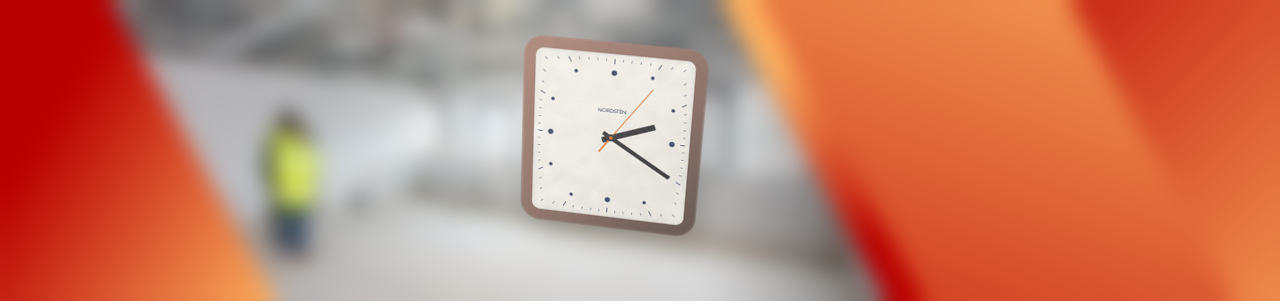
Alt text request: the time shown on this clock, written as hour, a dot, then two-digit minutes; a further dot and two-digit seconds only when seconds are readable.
2.20.06
